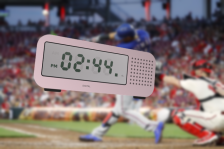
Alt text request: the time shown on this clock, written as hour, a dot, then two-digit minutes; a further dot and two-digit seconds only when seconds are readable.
2.44
